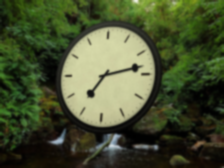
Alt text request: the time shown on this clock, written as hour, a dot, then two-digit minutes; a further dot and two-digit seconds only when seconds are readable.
7.13
